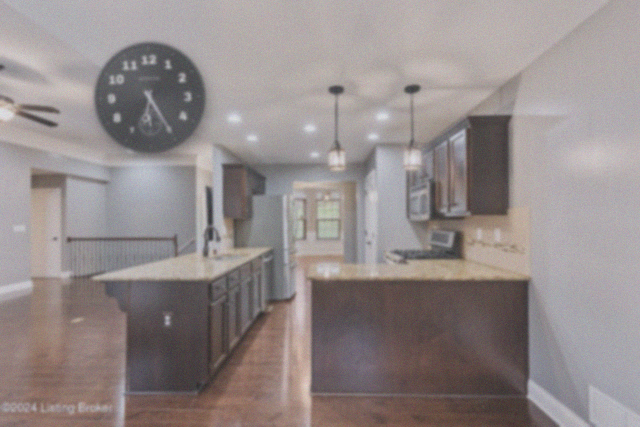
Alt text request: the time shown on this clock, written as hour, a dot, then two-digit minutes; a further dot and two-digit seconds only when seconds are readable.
6.25
